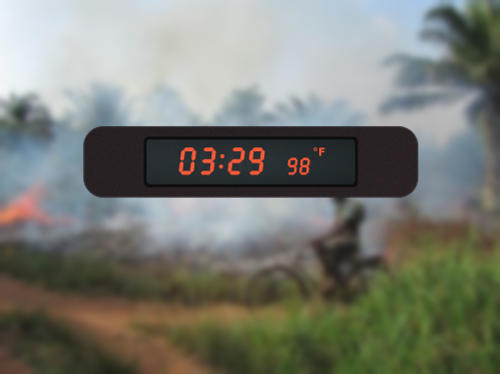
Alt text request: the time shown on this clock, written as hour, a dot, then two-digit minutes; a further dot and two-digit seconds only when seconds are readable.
3.29
